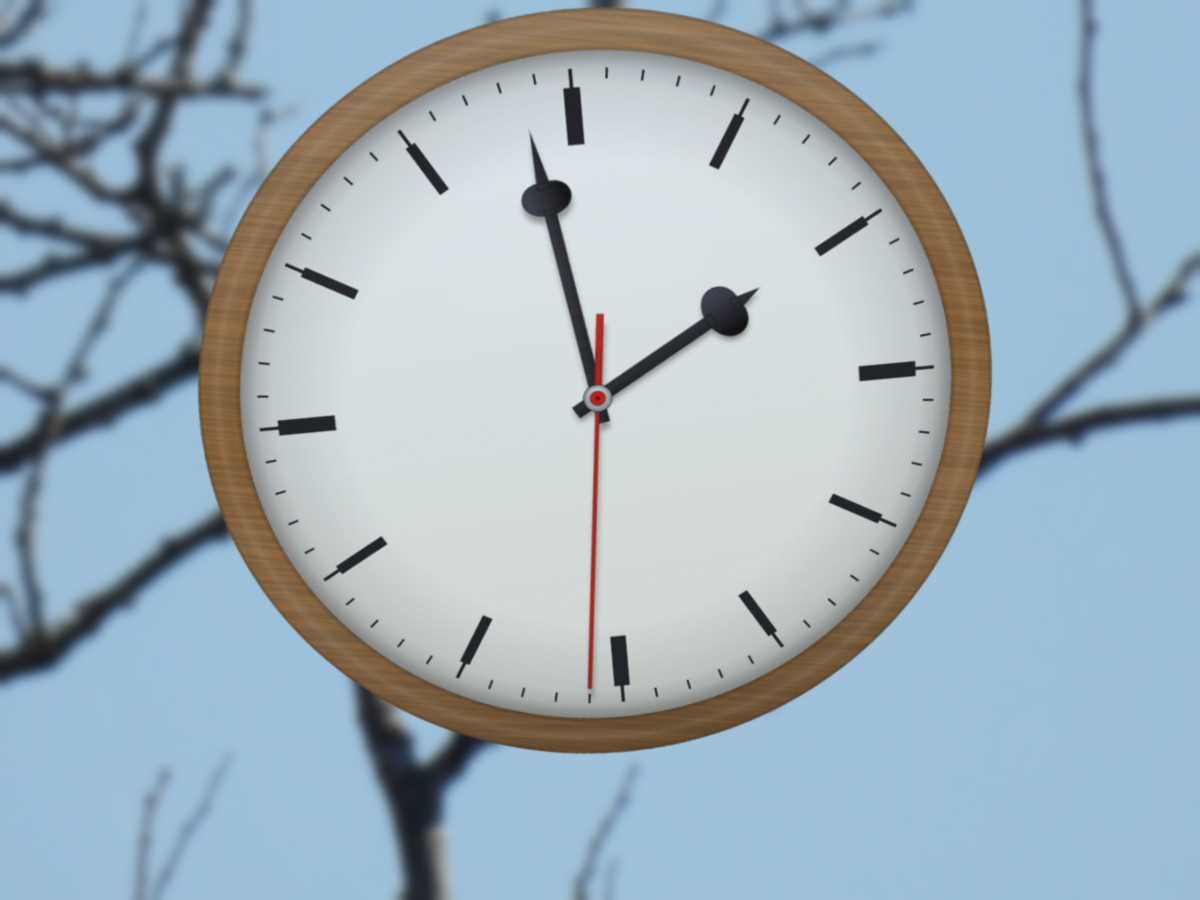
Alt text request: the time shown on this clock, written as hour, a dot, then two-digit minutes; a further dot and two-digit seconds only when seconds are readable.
1.58.31
